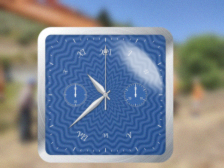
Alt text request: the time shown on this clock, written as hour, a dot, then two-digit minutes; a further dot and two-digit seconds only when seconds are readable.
10.38
